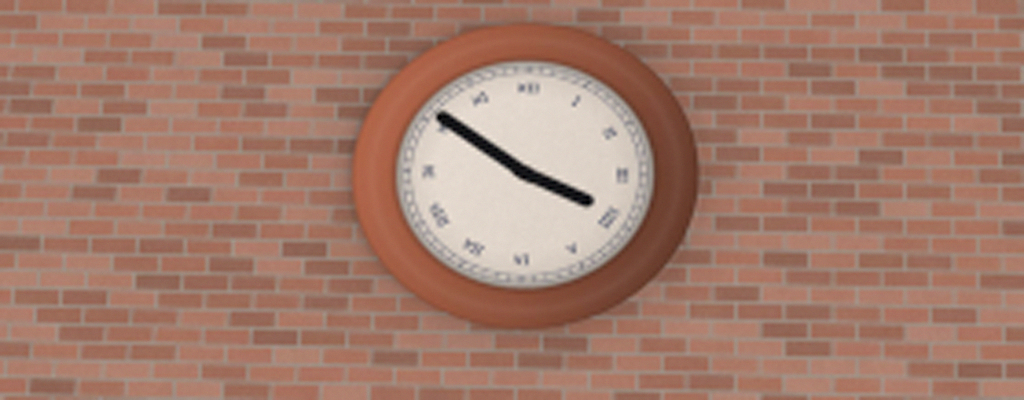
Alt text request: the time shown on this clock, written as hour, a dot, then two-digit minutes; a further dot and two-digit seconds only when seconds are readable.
3.51
